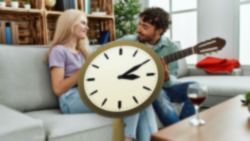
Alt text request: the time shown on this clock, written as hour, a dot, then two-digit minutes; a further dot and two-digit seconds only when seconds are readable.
3.10
